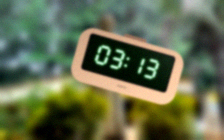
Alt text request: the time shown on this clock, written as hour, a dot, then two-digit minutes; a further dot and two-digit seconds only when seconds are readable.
3.13
